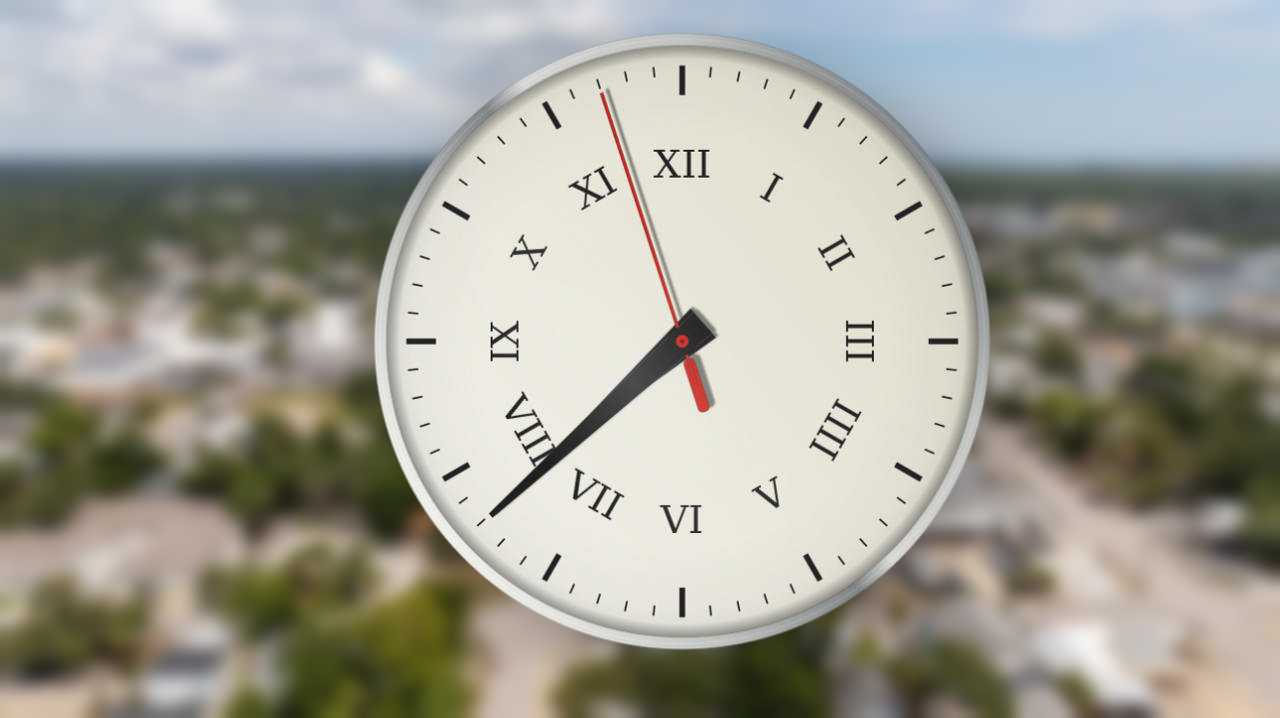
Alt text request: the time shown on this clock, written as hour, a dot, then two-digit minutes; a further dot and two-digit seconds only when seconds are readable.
7.37.57
